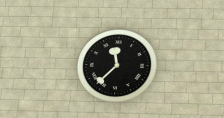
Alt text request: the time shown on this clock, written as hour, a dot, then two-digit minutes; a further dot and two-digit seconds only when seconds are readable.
11.37
